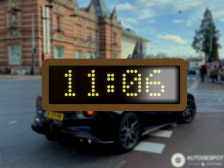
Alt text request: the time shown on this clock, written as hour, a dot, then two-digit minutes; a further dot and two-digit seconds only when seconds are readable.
11.06
